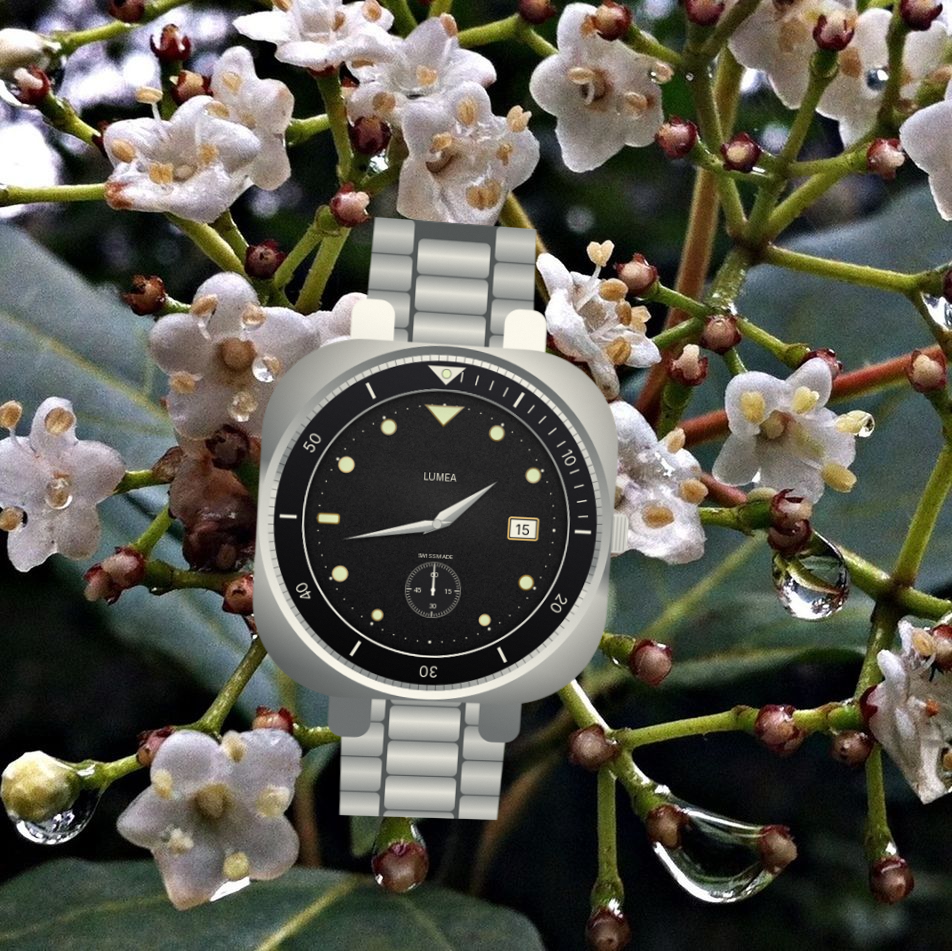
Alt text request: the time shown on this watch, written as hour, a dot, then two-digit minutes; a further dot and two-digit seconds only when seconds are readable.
1.43
